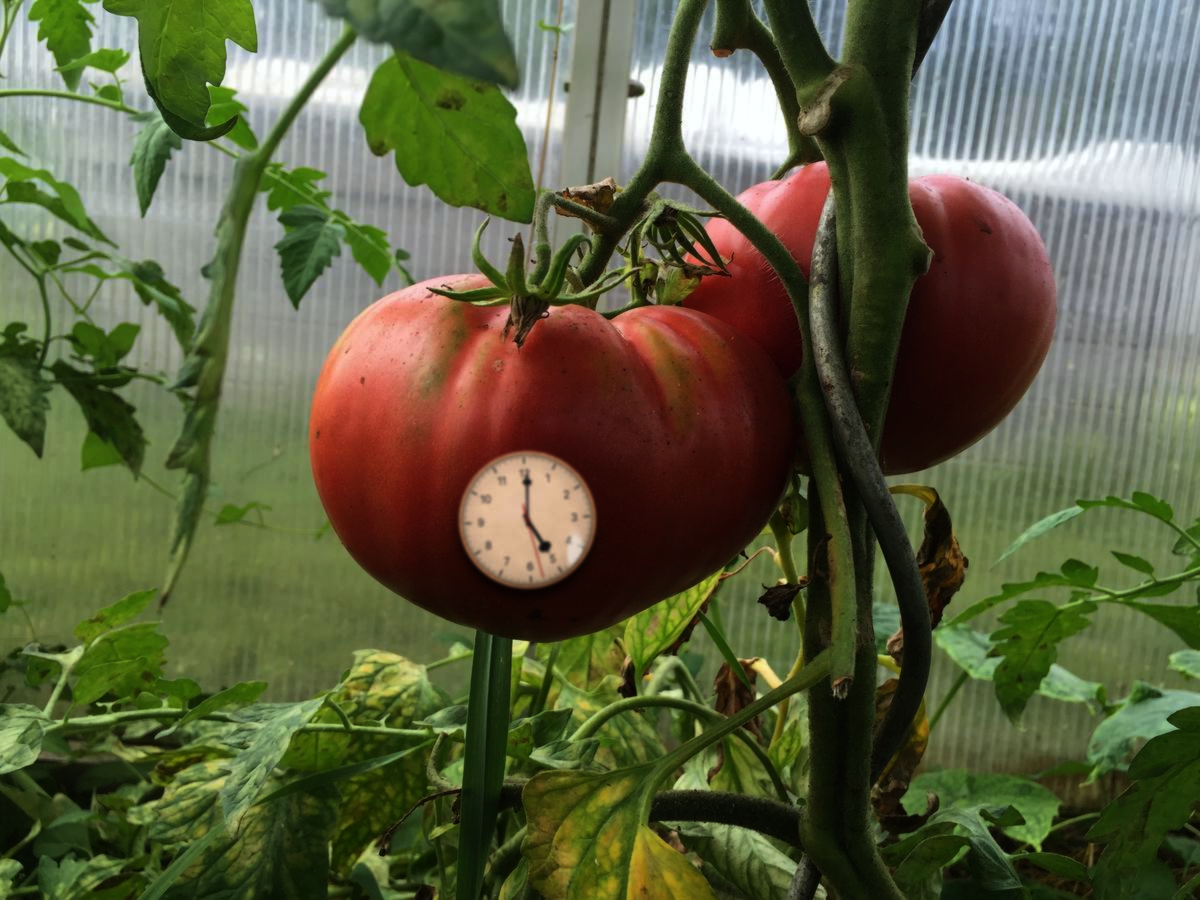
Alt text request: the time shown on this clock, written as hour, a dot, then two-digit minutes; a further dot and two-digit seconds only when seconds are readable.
5.00.28
